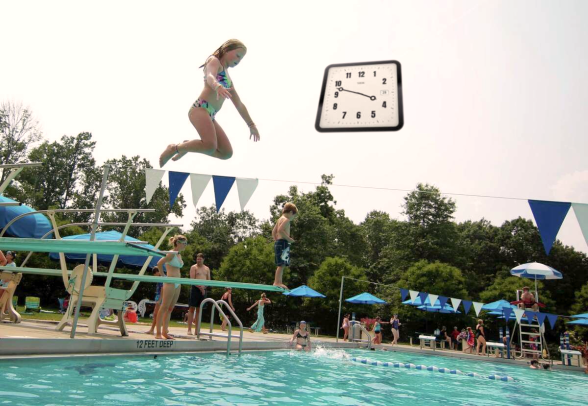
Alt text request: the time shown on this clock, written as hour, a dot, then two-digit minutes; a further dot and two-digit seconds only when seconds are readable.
3.48
